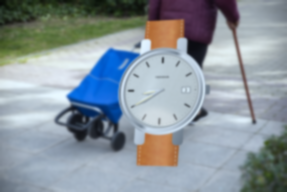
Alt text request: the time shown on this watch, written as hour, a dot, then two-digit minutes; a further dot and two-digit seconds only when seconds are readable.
8.40
